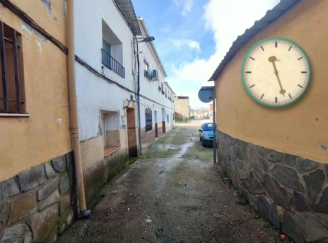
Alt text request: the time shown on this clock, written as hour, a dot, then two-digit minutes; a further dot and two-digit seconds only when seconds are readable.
11.27
